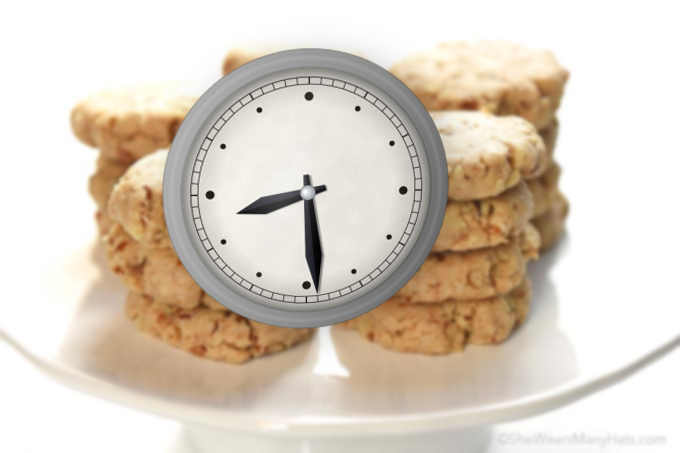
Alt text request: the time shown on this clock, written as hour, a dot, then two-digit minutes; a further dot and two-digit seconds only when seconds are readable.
8.29
